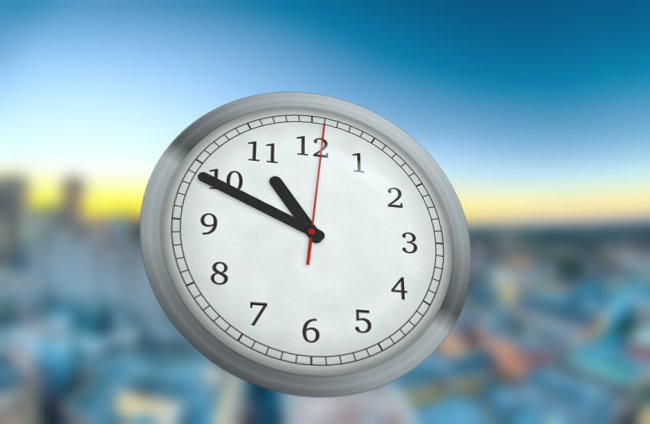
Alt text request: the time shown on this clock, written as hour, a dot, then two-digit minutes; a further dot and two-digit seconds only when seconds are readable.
10.49.01
